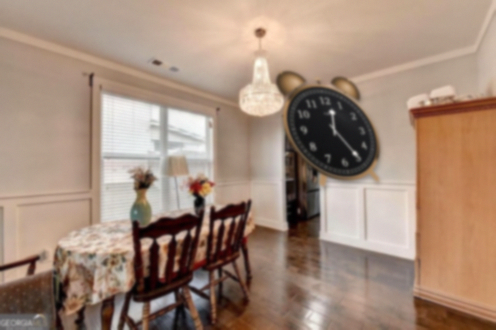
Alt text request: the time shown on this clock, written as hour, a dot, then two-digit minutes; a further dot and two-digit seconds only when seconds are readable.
12.25
